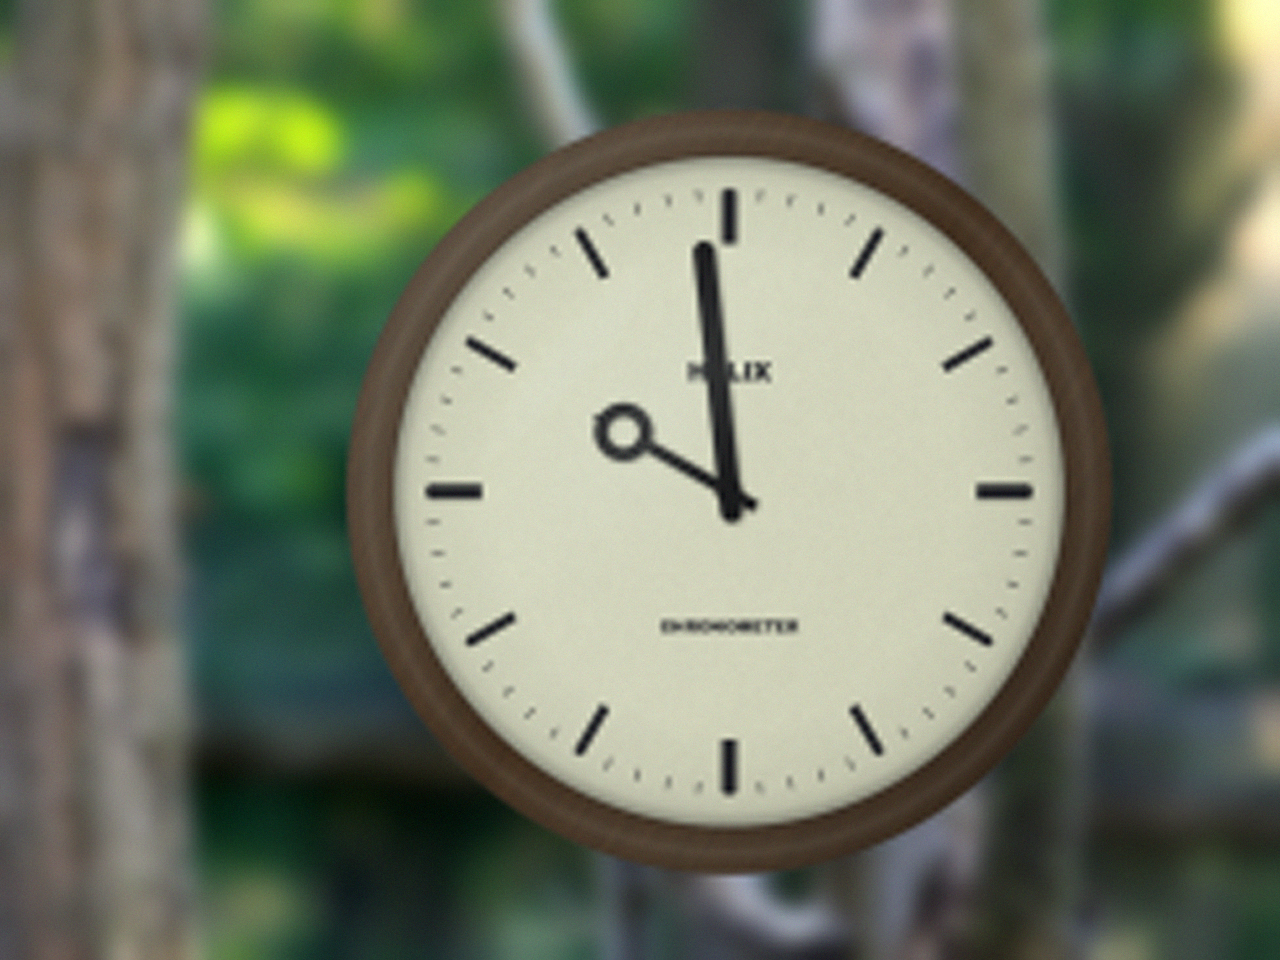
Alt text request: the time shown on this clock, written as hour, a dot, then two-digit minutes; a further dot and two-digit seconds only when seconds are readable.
9.59
